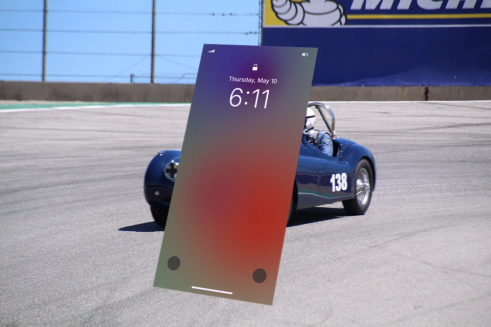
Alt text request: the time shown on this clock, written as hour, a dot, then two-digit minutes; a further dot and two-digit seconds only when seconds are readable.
6.11
